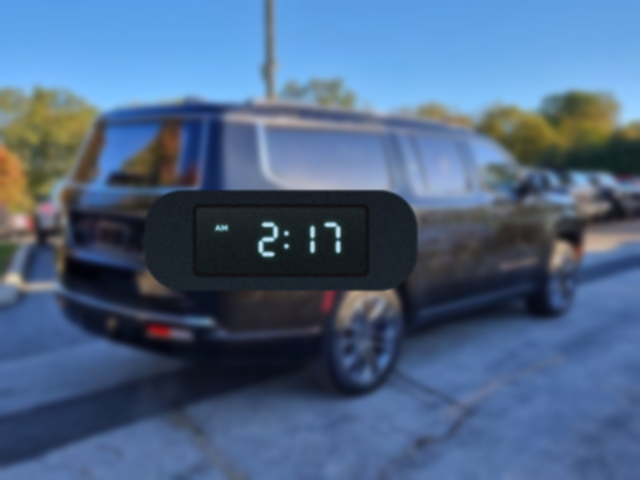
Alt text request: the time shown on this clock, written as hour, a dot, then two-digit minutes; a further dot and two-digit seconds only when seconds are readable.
2.17
